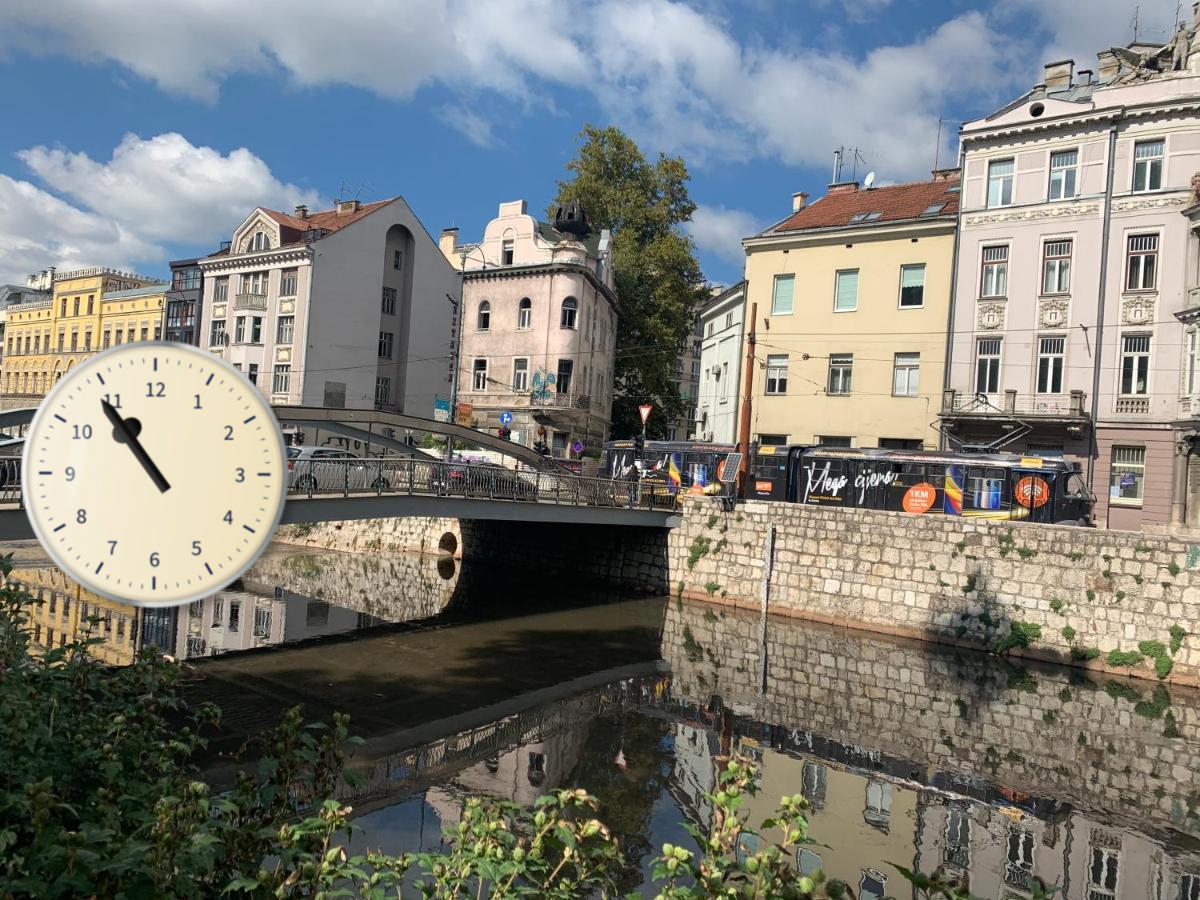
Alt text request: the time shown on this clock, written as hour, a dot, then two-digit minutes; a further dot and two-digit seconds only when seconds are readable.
10.54
